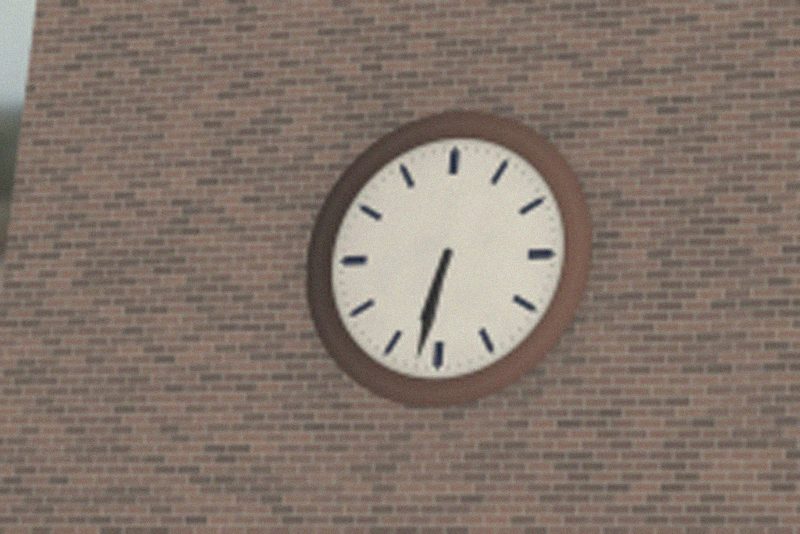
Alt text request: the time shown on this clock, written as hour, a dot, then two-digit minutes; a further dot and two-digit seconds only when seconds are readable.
6.32
